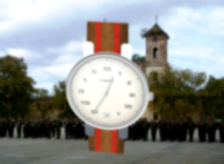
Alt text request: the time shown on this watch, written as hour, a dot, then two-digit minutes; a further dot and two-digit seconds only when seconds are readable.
12.35
